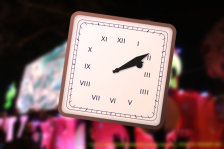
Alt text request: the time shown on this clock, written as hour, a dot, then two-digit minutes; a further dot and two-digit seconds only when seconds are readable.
2.09
